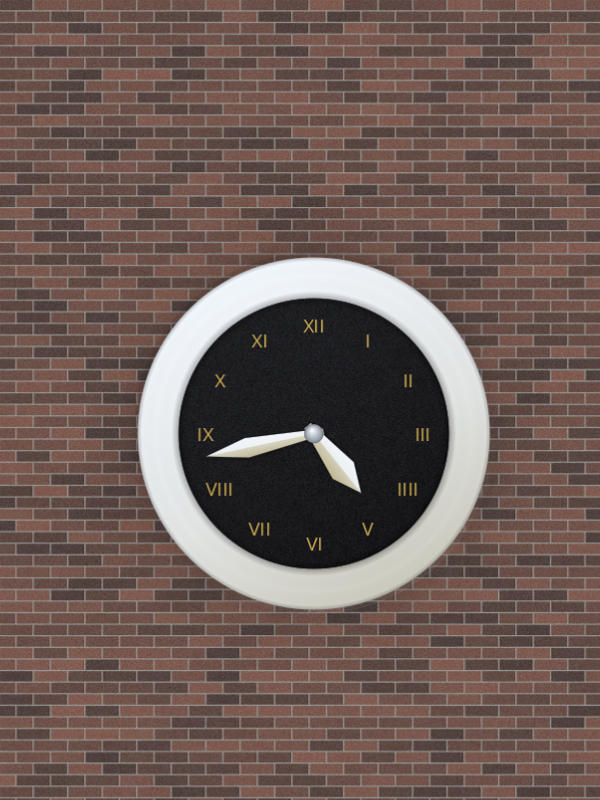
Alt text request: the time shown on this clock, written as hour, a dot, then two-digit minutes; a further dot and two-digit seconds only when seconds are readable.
4.43
